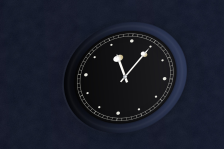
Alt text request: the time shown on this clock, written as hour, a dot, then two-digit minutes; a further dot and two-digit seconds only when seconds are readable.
11.05
